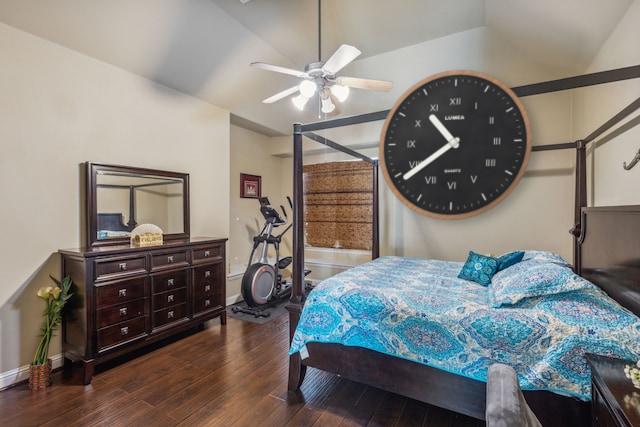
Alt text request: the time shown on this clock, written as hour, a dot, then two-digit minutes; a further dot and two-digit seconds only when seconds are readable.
10.39
